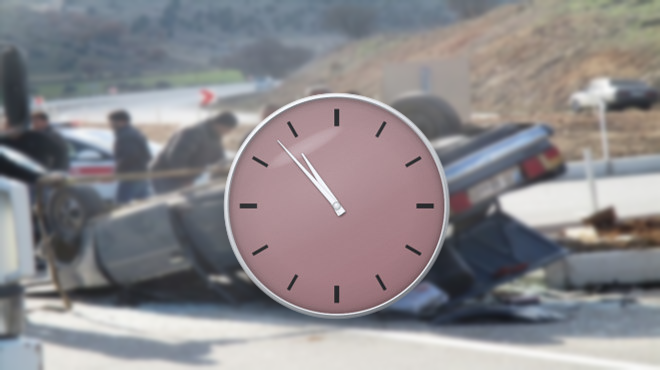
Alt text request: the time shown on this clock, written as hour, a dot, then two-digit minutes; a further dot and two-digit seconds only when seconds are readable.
10.53
